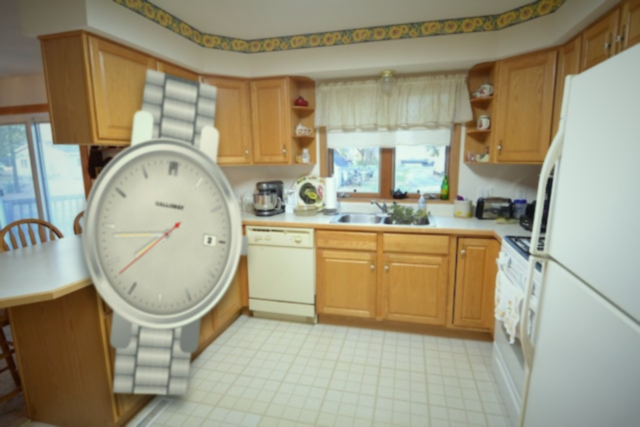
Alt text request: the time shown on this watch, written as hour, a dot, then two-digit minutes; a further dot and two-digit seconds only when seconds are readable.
7.43.38
